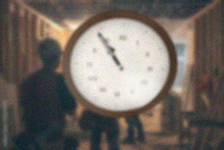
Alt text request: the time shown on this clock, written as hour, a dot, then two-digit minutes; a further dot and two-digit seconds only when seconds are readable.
10.54
